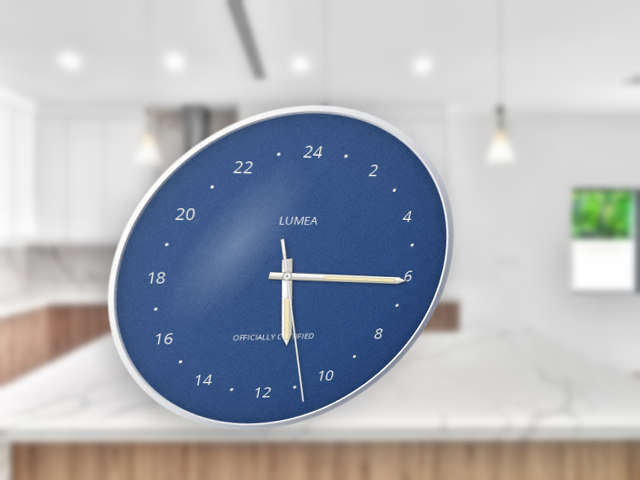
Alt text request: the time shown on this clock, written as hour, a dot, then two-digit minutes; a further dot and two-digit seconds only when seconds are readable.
11.15.27
